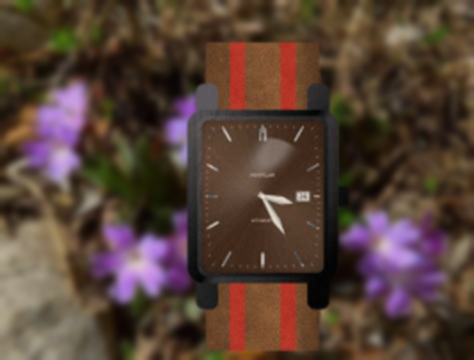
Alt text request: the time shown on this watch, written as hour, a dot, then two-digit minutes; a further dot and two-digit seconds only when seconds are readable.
3.25
